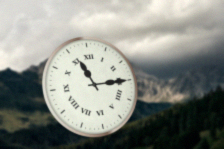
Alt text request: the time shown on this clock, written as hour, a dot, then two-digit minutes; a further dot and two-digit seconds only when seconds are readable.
11.15
